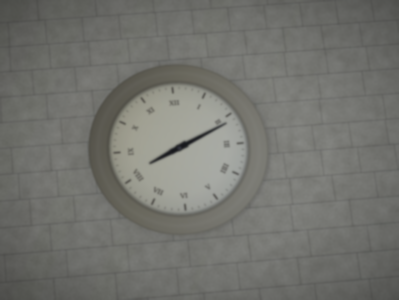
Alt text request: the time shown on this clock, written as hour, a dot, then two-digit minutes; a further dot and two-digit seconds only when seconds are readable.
8.11
